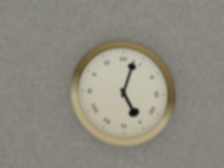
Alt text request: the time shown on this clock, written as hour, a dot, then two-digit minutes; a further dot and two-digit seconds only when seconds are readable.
5.03
